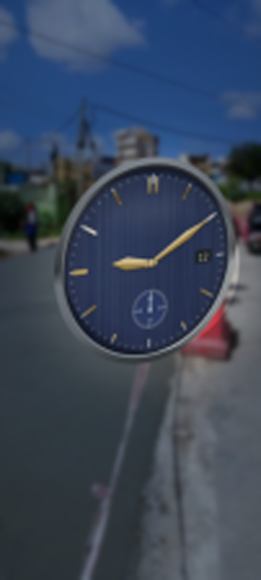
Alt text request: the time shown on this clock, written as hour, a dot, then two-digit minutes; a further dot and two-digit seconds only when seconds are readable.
9.10
